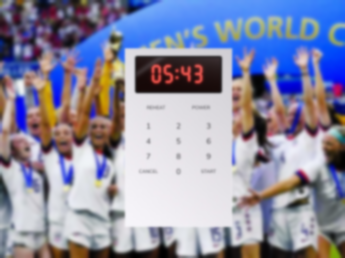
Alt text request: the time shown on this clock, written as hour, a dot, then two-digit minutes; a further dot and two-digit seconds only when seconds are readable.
5.43
